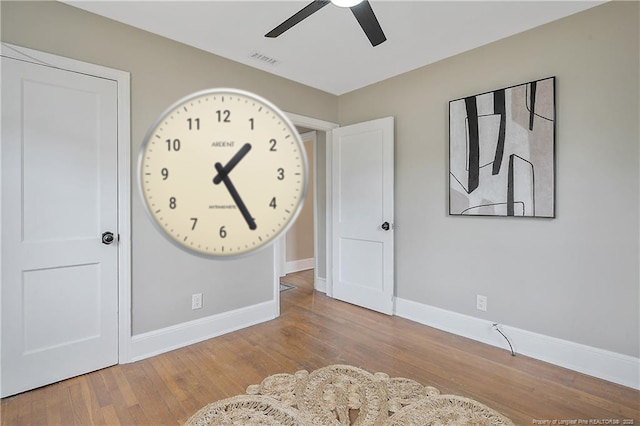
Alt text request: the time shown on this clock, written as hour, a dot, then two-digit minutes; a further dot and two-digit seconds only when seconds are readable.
1.25
